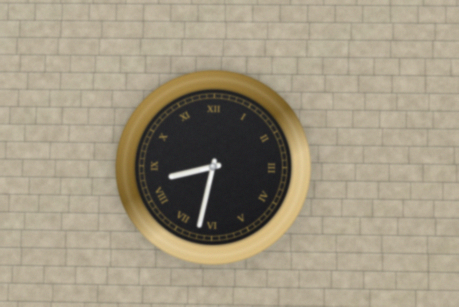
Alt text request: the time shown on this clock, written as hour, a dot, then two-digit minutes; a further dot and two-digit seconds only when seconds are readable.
8.32
